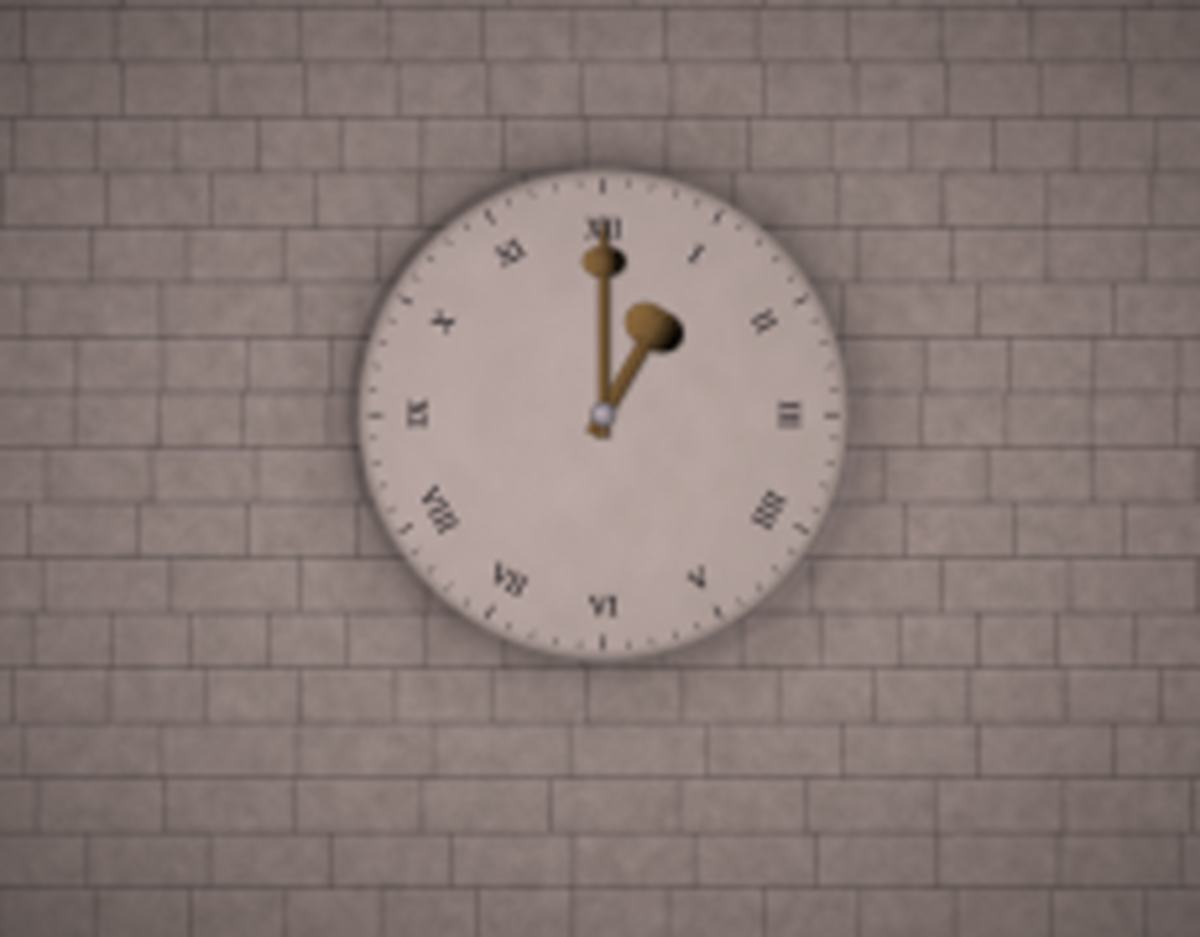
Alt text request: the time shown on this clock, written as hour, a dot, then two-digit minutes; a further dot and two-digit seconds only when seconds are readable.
1.00
